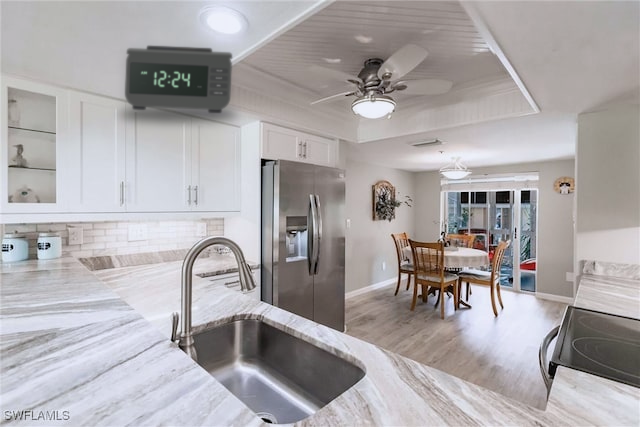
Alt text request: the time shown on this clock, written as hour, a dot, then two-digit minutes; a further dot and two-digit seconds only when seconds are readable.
12.24
